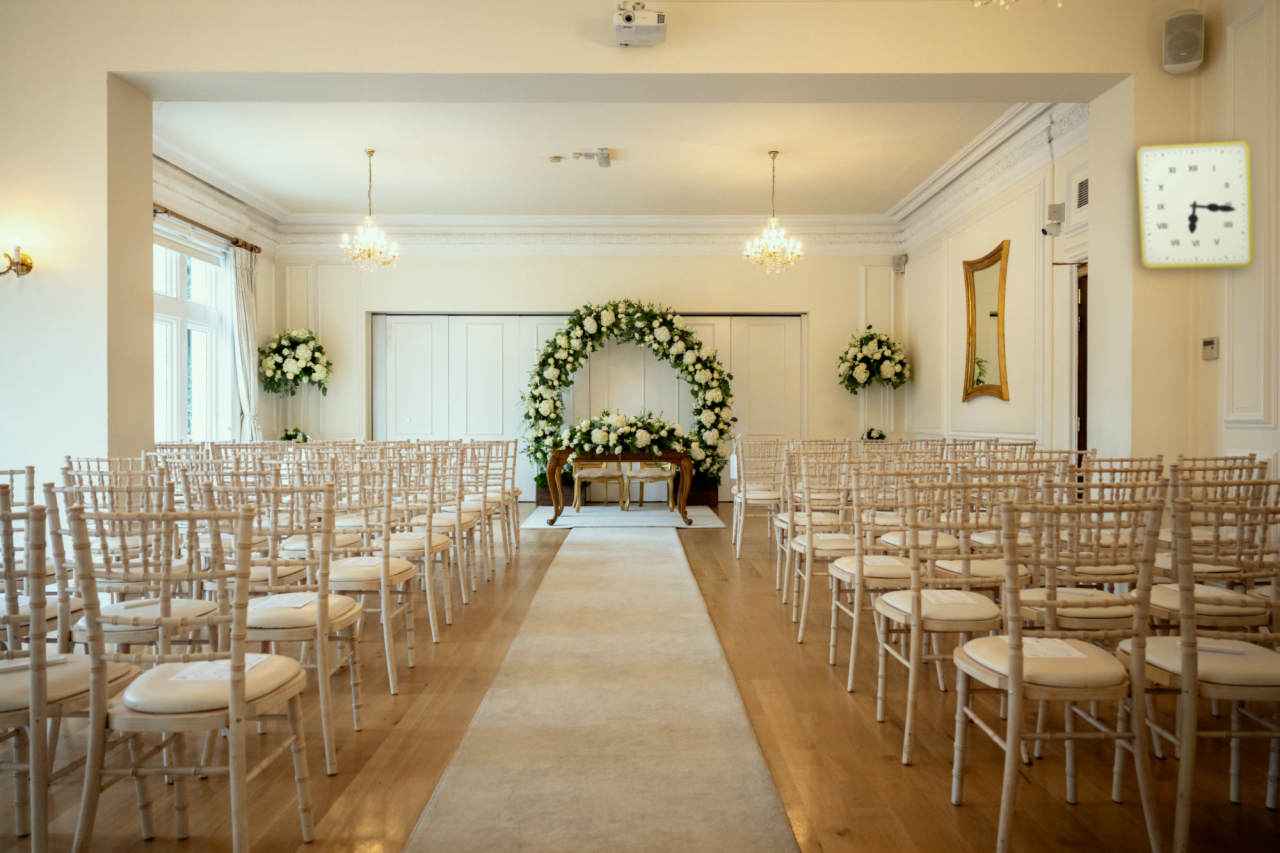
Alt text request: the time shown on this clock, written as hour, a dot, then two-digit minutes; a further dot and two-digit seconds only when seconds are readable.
6.16
